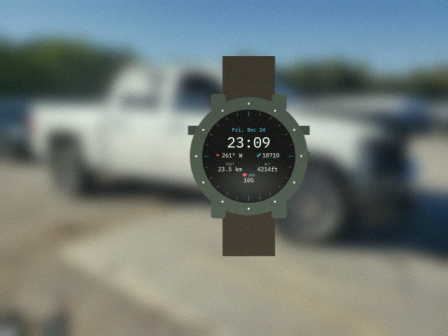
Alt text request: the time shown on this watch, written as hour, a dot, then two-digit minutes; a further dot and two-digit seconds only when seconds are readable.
23.09
